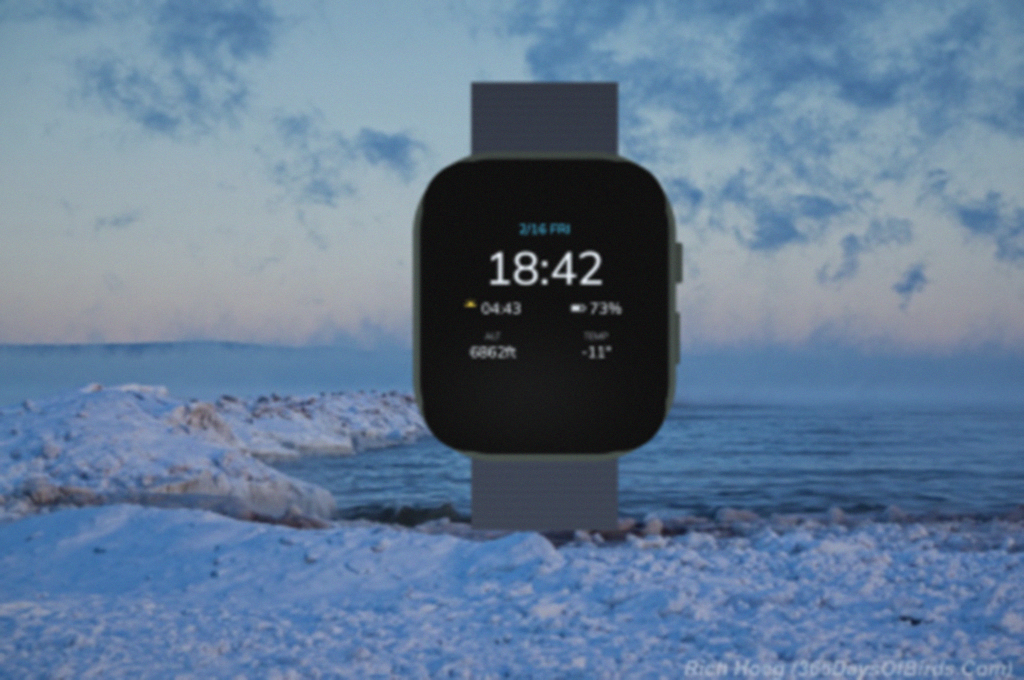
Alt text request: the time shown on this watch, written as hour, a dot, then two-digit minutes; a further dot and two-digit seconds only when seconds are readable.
18.42
